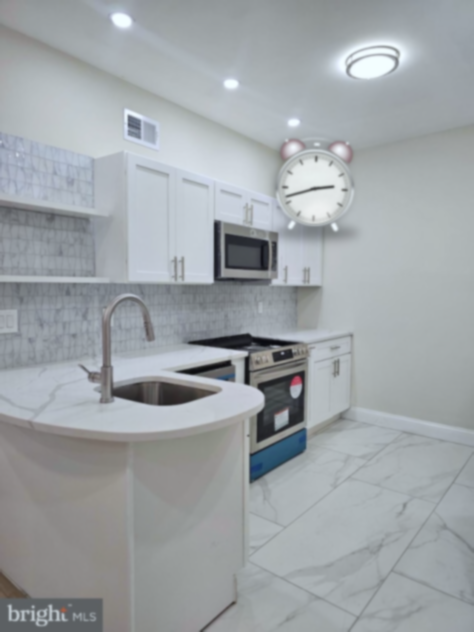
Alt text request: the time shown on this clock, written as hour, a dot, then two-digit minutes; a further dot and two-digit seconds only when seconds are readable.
2.42
